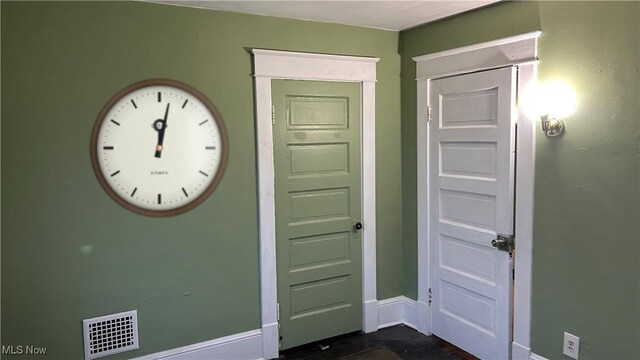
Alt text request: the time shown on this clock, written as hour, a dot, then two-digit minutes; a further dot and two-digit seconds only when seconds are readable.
12.02
